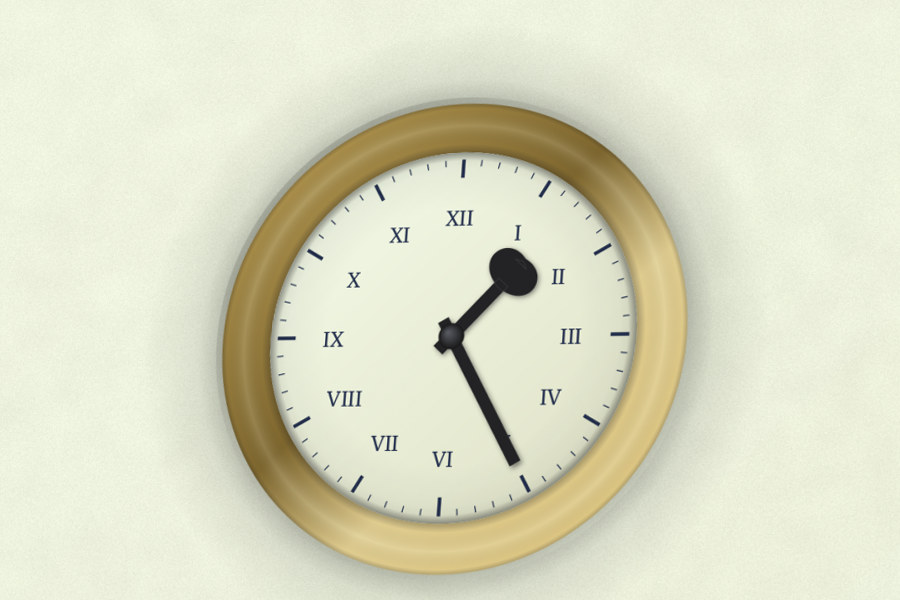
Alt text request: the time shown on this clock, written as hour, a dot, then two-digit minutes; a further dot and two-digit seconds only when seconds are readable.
1.25
